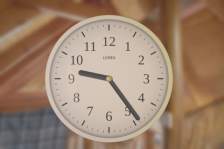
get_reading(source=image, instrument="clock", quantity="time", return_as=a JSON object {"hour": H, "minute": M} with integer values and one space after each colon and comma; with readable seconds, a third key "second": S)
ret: {"hour": 9, "minute": 24}
